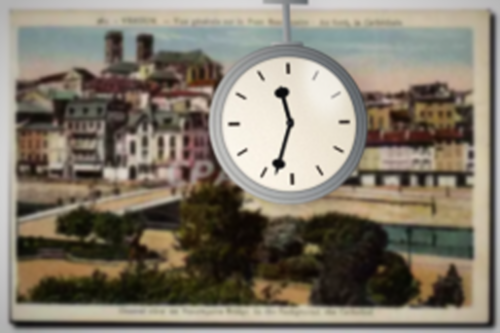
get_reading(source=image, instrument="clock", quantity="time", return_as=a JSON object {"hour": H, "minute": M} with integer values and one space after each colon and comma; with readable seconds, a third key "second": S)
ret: {"hour": 11, "minute": 33}
